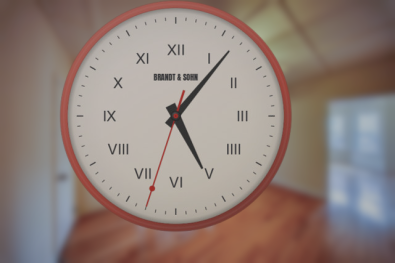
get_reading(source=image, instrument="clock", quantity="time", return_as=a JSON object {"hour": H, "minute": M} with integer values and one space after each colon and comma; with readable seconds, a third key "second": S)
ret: {"hour": 5, "minute": 6, "second": 33}
